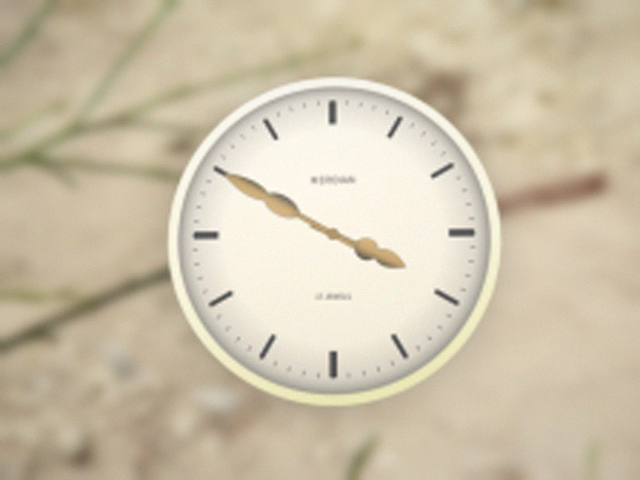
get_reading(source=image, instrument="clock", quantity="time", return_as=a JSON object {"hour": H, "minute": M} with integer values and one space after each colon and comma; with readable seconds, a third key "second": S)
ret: {"hour": 3, "minute": 50}
